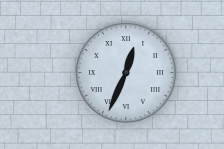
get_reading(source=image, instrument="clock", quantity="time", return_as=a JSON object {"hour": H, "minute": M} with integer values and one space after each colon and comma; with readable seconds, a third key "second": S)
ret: {"hour": 12, "minute": 34}
